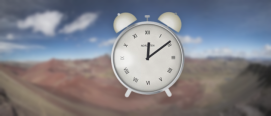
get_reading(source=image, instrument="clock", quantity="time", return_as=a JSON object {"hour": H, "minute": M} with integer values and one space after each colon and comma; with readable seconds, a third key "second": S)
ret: {"hour": 12, "minute": 9}
